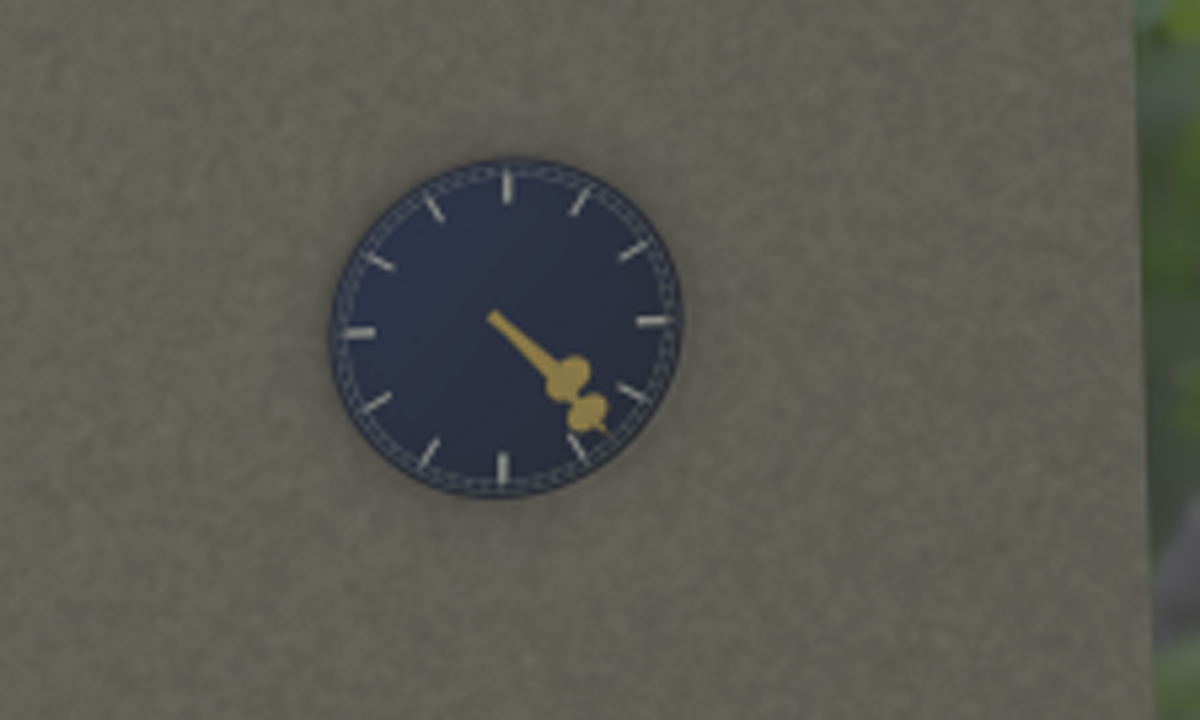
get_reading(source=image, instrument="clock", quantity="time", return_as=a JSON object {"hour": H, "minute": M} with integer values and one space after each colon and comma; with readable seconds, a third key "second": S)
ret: {"hour": 4, "minute": 23}
